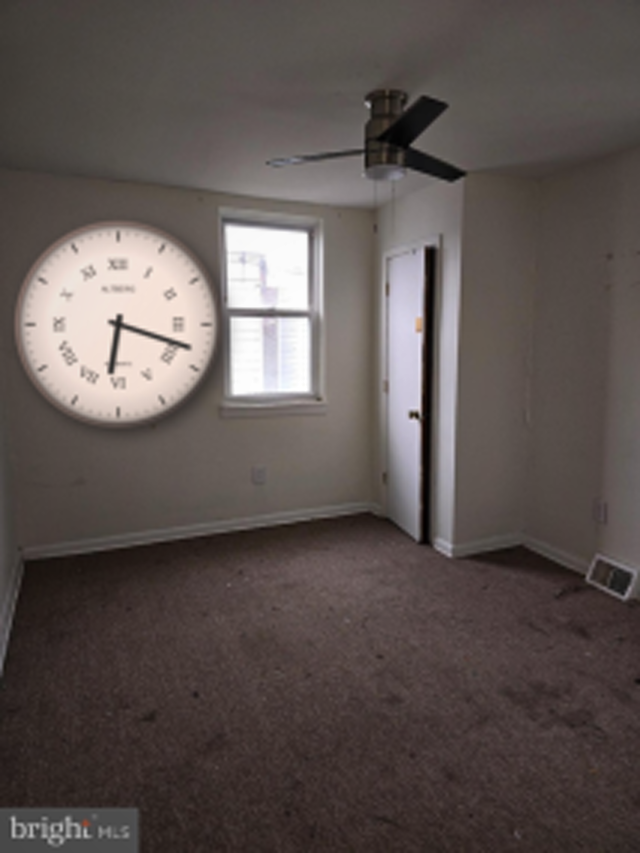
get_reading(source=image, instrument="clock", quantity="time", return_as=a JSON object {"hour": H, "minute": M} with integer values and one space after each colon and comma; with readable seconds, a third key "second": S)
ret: {"hour": 6, "minute": 18}
